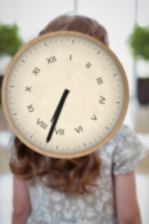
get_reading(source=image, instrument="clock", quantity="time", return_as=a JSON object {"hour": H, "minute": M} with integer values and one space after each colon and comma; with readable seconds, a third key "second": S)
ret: {"hour": 7, "minute": 37}
